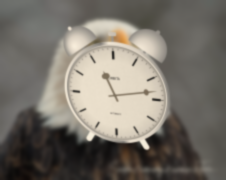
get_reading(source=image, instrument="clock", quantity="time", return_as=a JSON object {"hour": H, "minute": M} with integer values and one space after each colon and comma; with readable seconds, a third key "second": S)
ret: {"hour": 11, "minute": 13}
